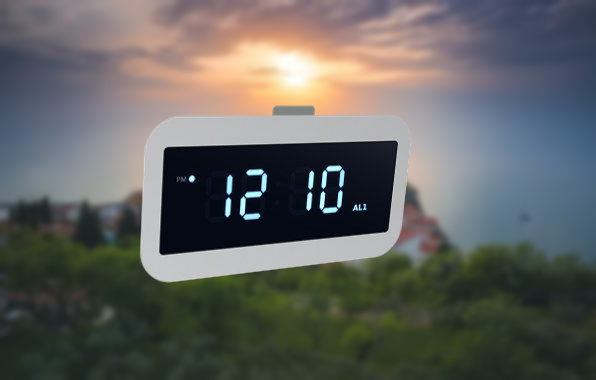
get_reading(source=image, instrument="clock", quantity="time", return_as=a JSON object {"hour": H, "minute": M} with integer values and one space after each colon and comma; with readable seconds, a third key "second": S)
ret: {"hour": 12, "minute": 10}
